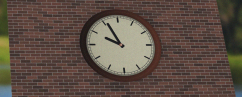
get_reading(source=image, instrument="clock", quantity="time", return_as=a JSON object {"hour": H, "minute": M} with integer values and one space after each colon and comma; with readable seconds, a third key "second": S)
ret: {"hour": 9, "minute": 56}
